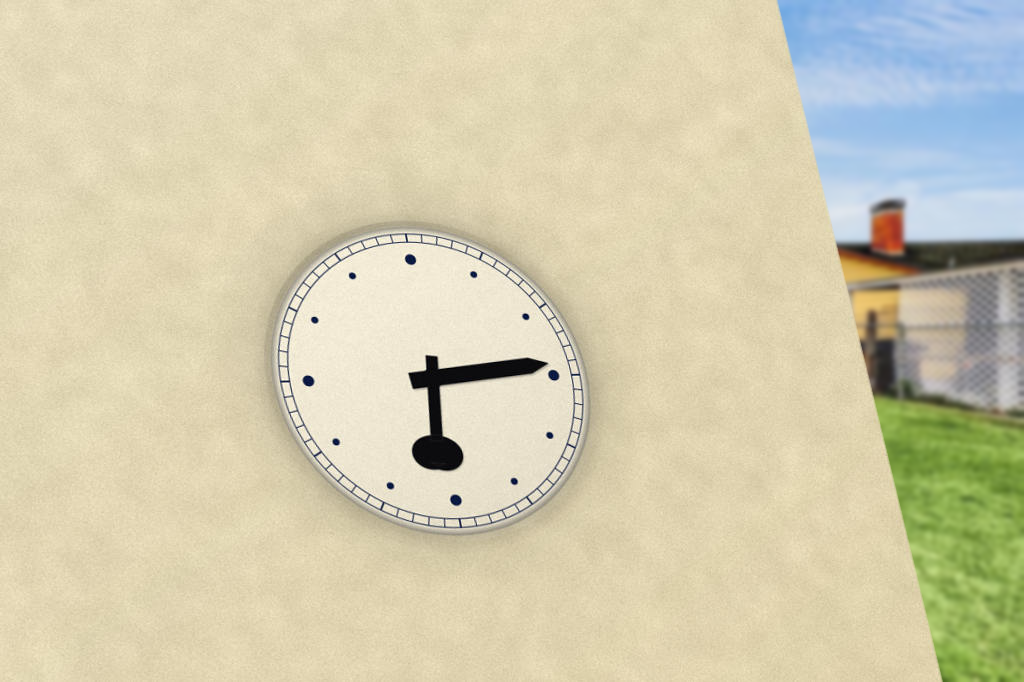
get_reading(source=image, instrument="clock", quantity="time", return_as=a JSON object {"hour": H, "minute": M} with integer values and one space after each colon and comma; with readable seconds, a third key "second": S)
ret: {"hour": 6, "minute": 14}
